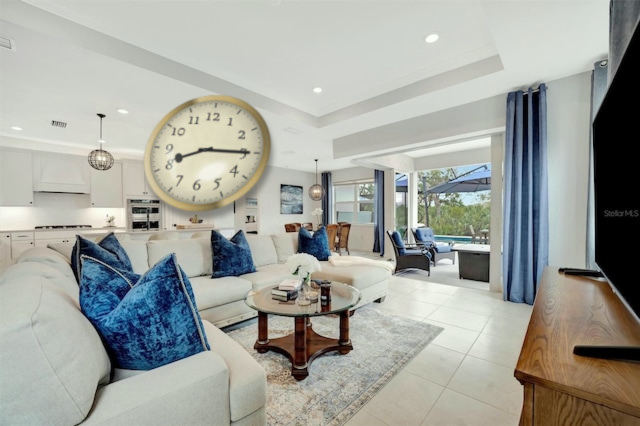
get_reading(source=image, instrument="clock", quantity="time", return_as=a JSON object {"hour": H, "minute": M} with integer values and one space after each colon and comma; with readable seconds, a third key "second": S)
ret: {"hour": 8, "minute": 15}
